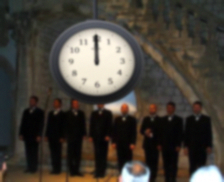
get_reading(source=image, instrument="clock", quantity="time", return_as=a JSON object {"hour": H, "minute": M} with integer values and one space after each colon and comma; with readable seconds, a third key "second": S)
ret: {"hour": 12, "minute": 0}
